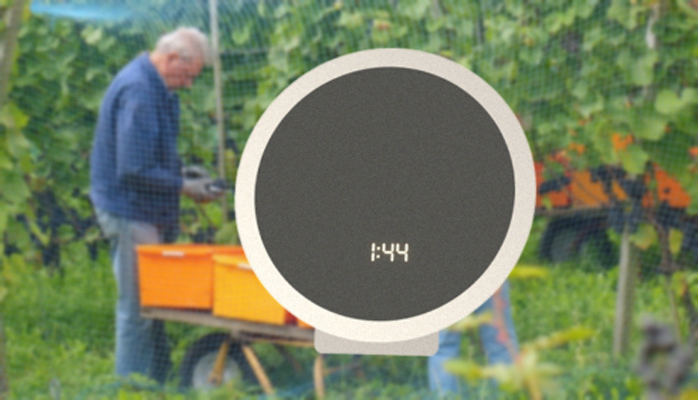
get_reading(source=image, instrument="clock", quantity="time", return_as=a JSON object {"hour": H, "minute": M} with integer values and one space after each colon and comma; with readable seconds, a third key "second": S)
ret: {"hour": 1, "minute": 44}
